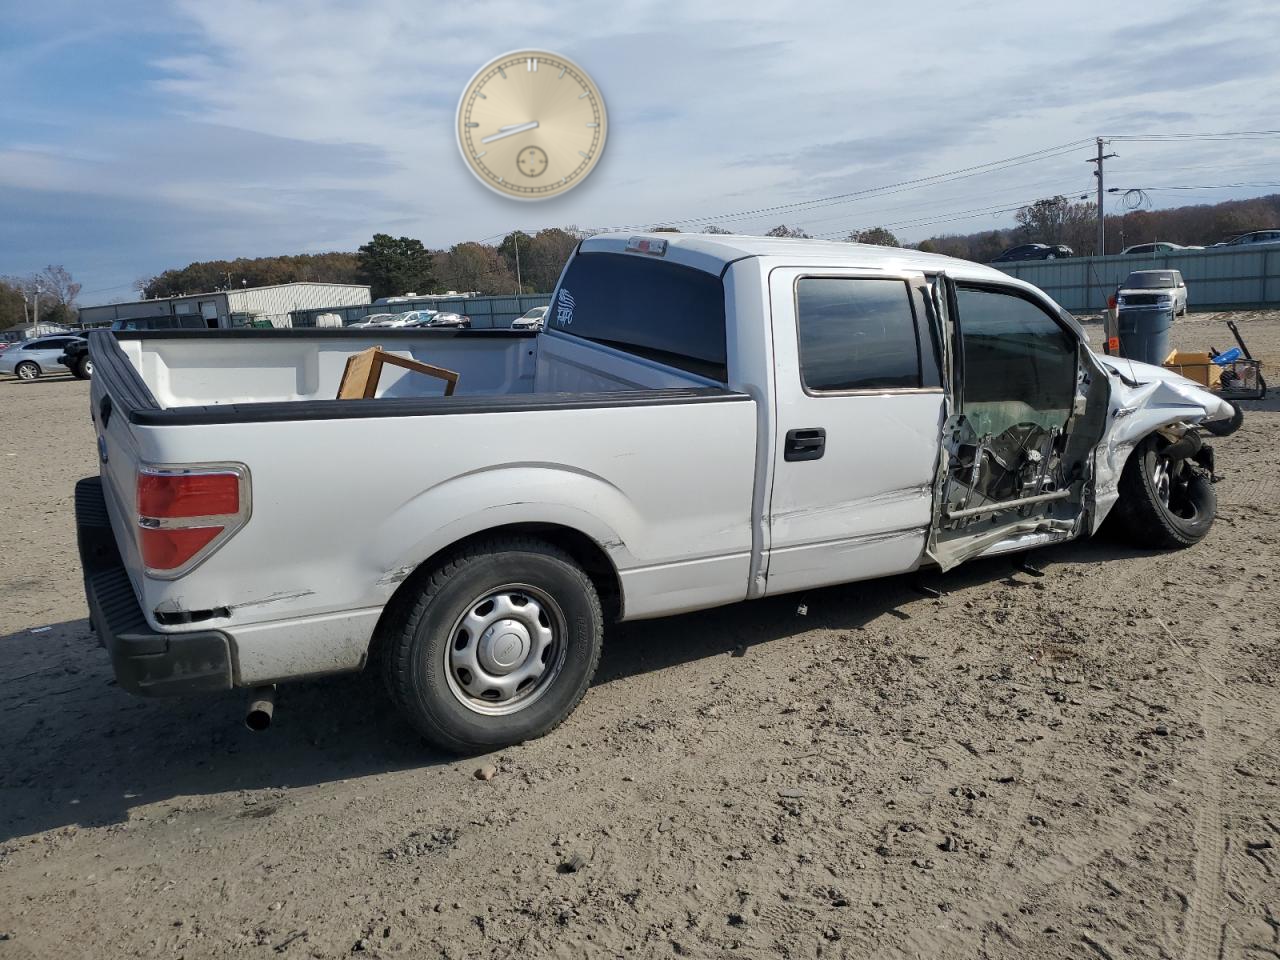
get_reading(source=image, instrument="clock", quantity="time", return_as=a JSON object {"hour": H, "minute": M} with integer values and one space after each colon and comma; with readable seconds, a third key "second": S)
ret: {"hour": 8, "minute": 42}
